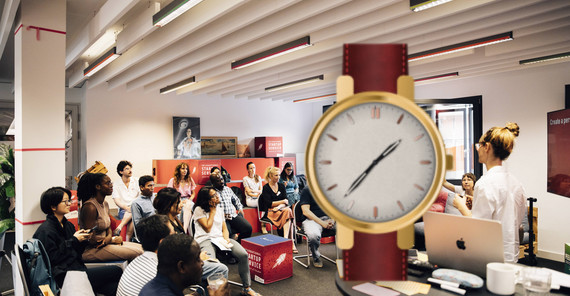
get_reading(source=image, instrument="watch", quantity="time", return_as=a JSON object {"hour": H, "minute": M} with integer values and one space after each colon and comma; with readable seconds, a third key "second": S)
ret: {"hour": 1, "minute": 37}
